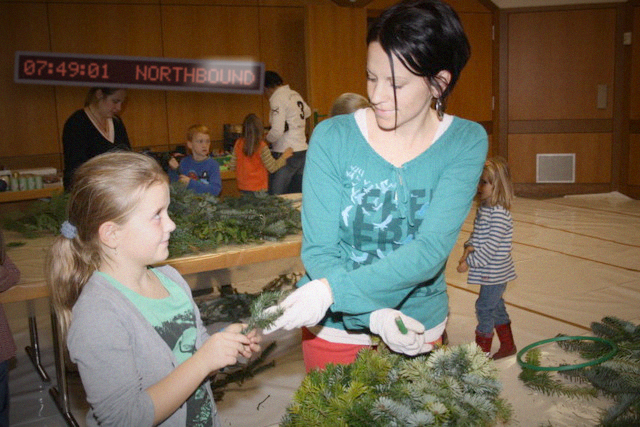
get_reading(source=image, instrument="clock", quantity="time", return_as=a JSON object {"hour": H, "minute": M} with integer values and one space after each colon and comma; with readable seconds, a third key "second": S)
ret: {"hour": 7, "minute": 49, "second": 1}
